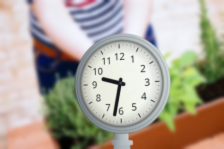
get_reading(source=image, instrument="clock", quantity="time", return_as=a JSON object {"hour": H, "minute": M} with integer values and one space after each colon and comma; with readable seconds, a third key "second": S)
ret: {"hour": 9, "minute": 32}
